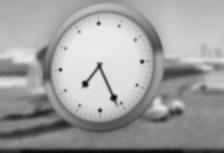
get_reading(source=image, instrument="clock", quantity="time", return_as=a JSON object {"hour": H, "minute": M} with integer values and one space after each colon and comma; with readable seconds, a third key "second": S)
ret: {"hour": 7, "minute": 26}
